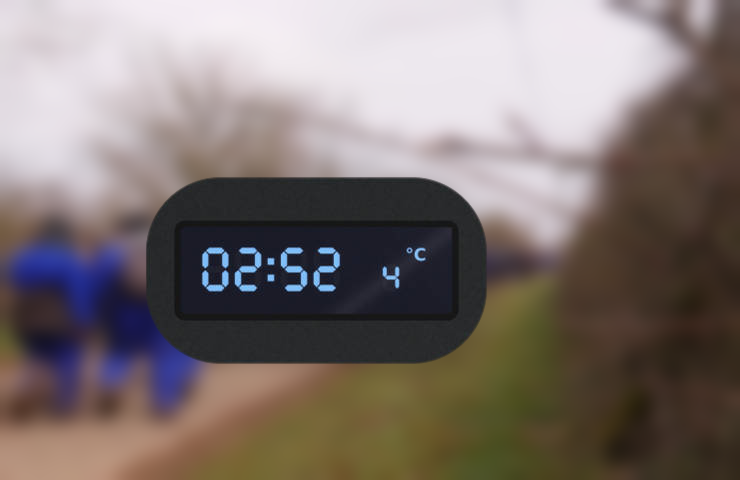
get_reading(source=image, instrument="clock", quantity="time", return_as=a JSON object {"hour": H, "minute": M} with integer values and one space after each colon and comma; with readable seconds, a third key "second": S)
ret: {"hour": 2, "minute": 52}
